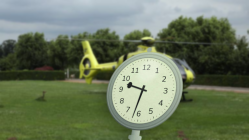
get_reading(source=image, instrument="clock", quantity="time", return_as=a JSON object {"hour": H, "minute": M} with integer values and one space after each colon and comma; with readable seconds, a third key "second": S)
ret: {"hour": 9, "minute": 32}
